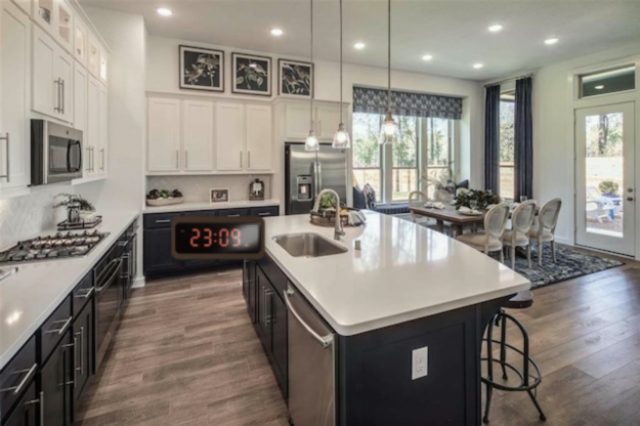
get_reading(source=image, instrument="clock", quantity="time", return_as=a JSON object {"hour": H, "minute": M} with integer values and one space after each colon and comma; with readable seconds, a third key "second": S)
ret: {"hour": 23, "minute": 9}
